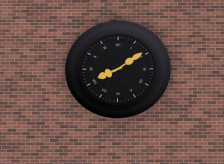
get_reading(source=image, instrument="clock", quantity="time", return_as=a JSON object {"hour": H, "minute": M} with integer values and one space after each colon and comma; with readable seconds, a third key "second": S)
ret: {"hour": 8, "minute": 9}
